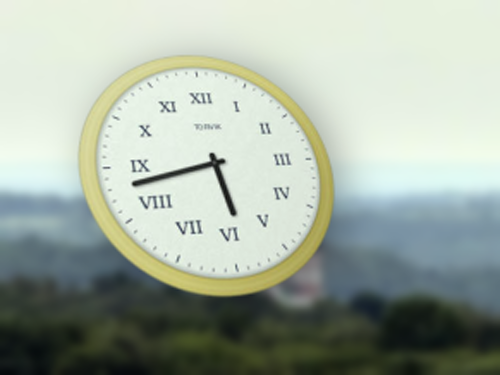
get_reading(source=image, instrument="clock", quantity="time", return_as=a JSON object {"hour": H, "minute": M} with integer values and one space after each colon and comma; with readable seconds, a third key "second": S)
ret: {"hour": 5, "minute": 43}
